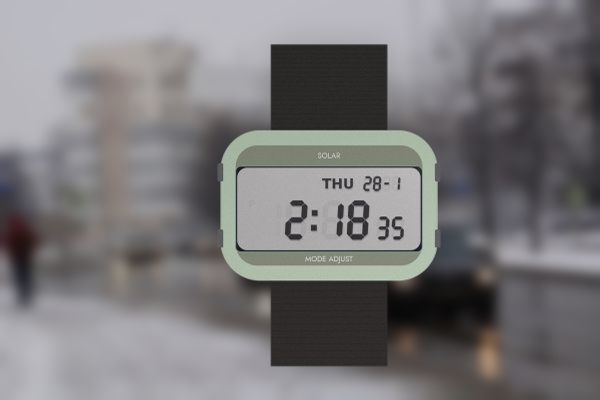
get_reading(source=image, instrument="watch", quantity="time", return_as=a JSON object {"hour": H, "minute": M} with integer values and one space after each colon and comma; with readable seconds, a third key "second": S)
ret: {"hour": 2, "minute": 18, "second": 35}
